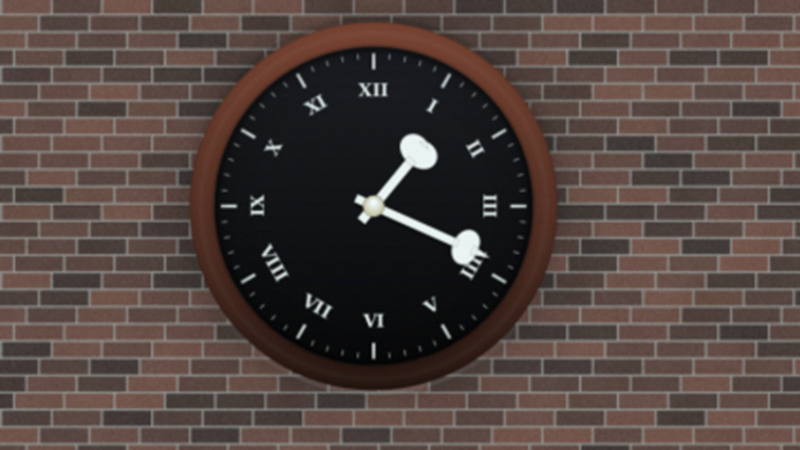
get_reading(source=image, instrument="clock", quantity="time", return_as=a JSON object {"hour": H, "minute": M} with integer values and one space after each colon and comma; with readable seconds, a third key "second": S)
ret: {"hour": 1, "minute": 19}
